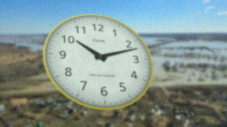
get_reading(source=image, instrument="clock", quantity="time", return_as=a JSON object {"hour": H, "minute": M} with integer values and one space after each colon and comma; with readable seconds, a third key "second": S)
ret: {"hour": 10, "minute": 12}
